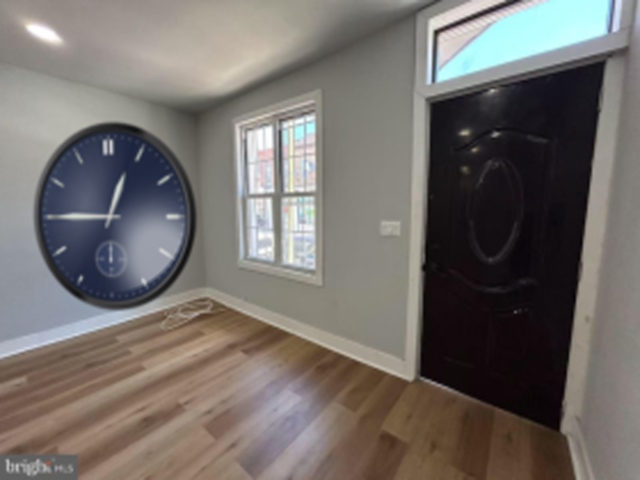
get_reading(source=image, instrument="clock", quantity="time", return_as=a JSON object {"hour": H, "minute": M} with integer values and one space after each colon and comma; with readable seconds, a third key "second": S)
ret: {"hour": 12, "minute": 45}
